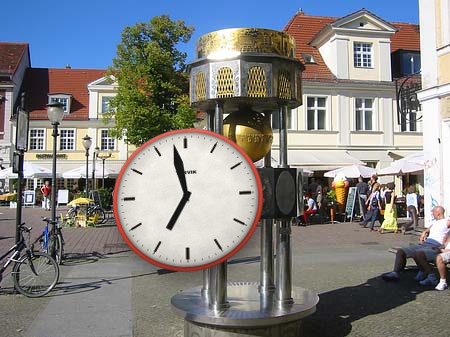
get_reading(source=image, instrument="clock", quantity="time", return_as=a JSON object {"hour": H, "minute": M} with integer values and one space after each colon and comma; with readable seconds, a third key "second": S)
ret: {"hour": 6, "minute": 58}
